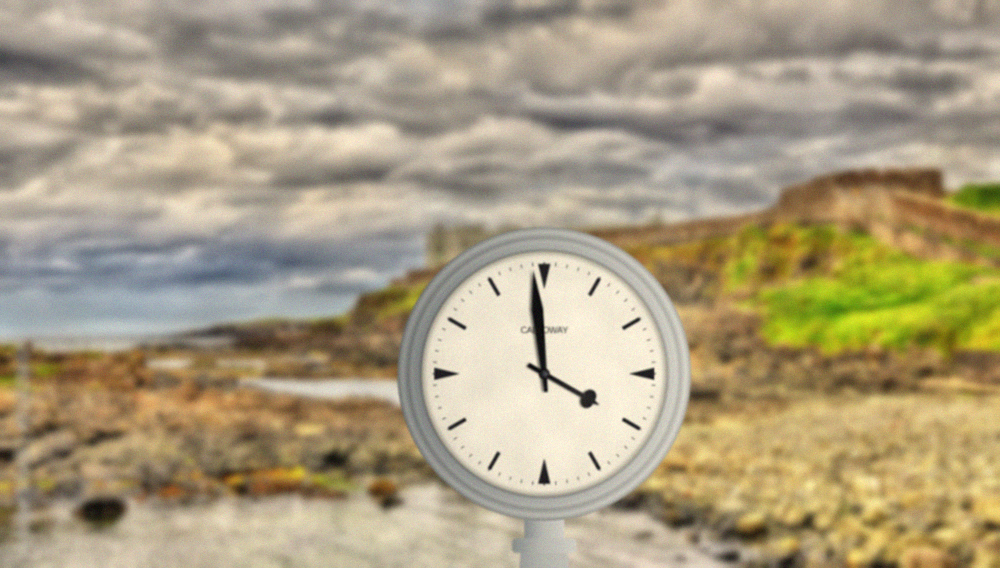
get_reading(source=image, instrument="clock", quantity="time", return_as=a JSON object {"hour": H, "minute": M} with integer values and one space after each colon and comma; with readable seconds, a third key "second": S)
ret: {"hour": 3, "minute": 59}
